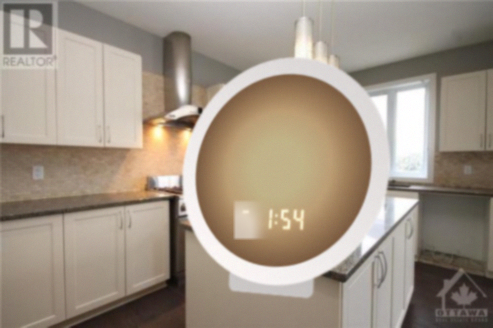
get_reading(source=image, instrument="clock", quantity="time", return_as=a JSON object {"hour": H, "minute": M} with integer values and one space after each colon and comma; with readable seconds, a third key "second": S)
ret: {"hour": 1, "minute": 54}
